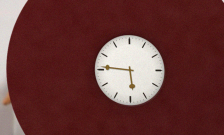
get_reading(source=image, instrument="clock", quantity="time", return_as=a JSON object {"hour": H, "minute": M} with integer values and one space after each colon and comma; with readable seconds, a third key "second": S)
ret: {"hour": 5, "minute": 46}
